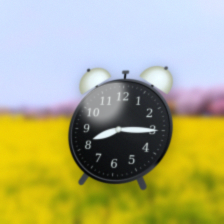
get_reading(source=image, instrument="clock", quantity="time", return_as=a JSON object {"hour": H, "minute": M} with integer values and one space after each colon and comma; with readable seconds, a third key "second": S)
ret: {"hour": 8, "minute": 15}
